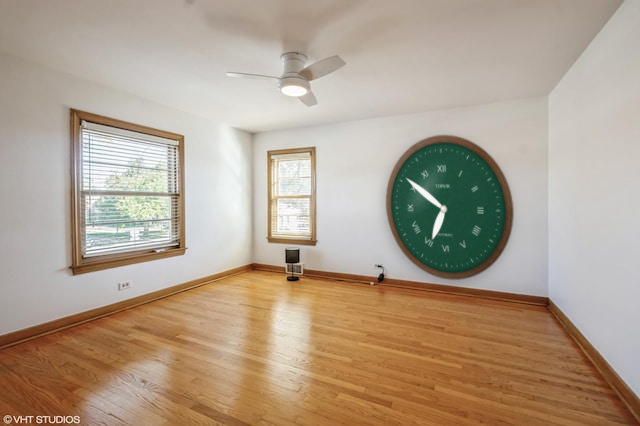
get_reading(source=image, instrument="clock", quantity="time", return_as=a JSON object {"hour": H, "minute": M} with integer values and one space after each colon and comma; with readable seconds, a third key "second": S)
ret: {"hour": 6, "minute": 51}
